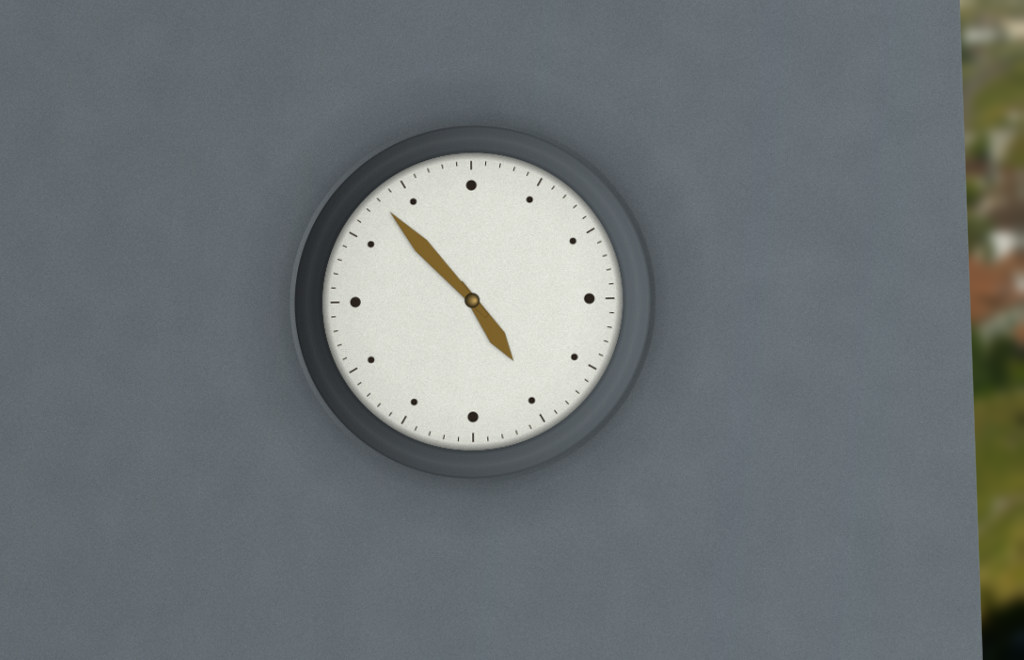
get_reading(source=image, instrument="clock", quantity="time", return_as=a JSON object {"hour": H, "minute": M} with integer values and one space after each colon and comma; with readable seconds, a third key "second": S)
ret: {"hour": 4, "minute": 53}
